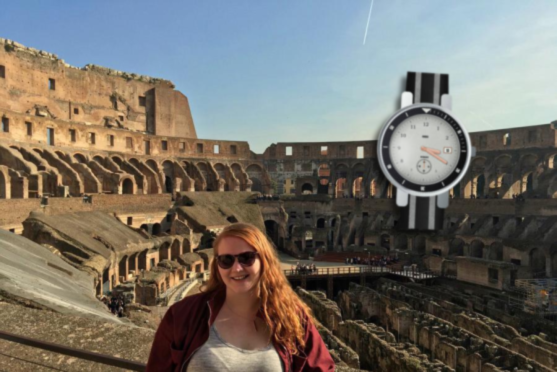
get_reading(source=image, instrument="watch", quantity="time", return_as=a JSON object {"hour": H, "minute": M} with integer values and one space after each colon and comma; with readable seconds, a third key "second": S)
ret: {"hour": 3, "minute": 20}
